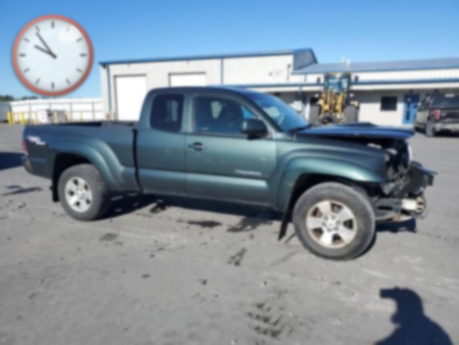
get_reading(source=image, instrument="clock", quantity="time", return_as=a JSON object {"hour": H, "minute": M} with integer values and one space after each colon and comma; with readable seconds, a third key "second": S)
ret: {"hour": 9, "minute": 54}
